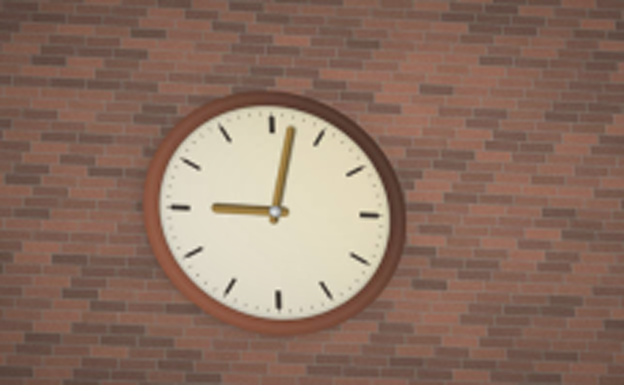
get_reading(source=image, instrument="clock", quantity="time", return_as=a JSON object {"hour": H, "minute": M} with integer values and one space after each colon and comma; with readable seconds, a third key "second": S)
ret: {"hour": 9, "minute": 2}
